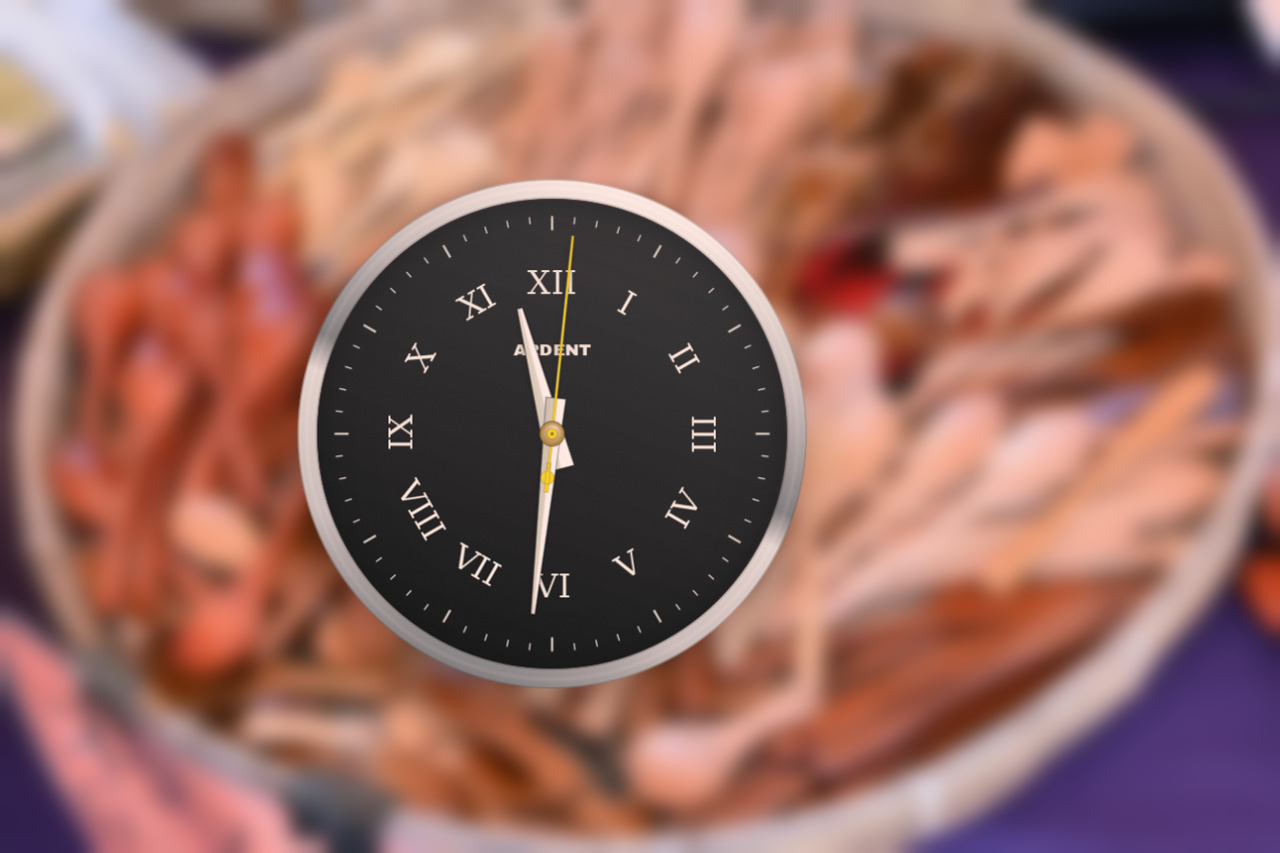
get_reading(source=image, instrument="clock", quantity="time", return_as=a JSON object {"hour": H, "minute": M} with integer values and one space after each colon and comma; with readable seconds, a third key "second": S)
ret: {"hour": 11, "minute": 31, "second": 1}
